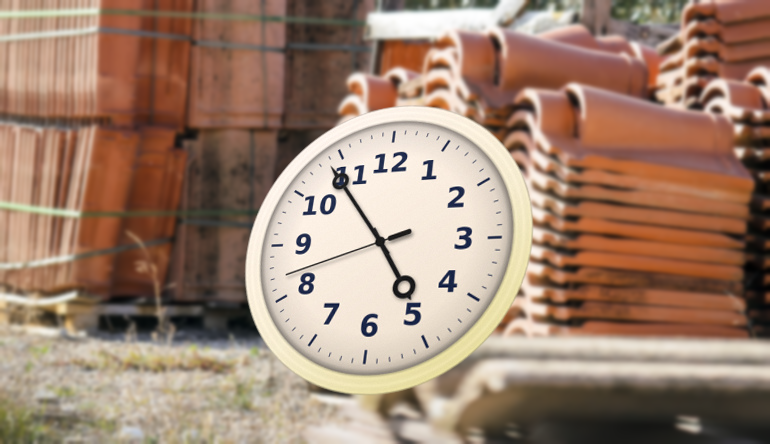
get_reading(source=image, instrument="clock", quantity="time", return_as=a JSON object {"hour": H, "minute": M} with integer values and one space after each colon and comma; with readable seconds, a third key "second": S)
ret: {"hour": 4, "minute": 53, "second": 42}
